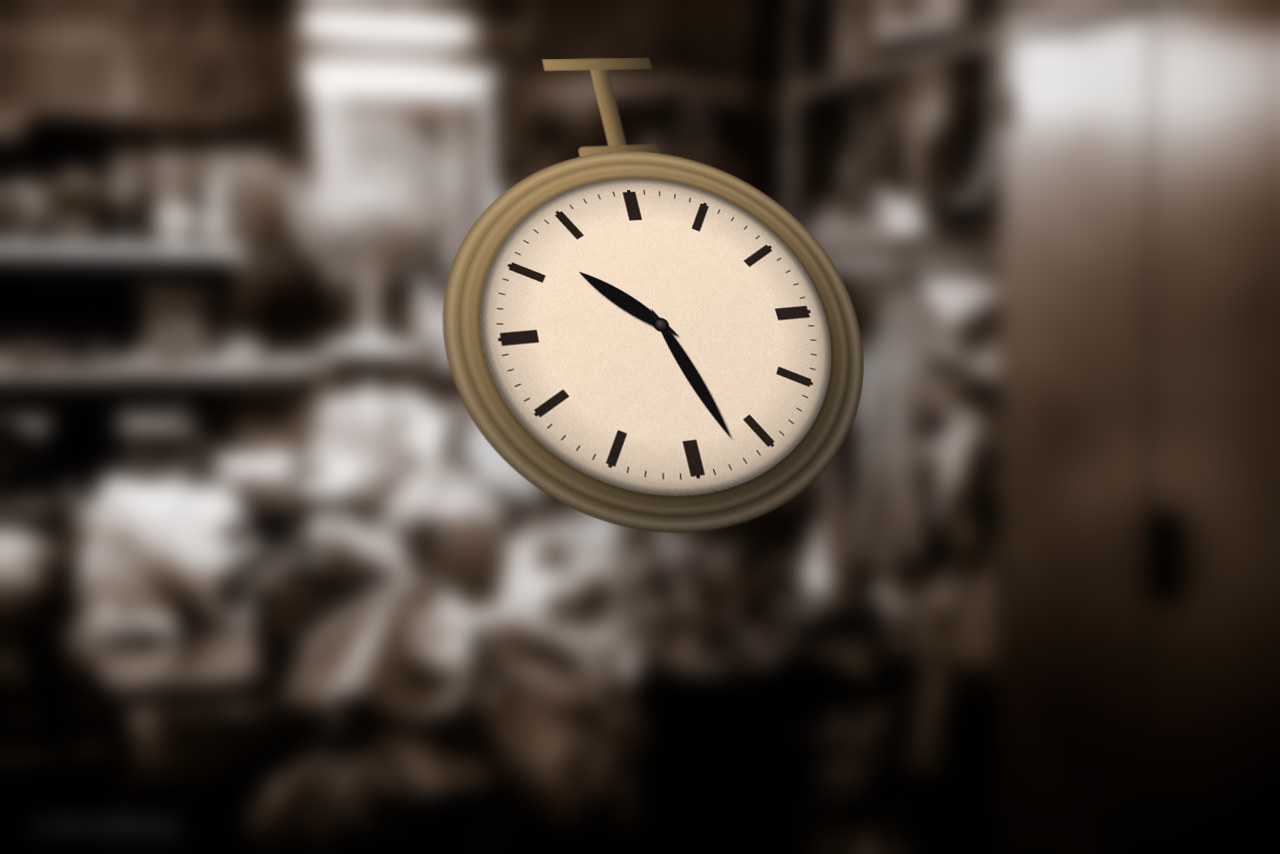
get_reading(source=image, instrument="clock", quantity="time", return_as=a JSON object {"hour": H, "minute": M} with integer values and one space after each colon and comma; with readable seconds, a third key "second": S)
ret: {"hour": 10, "minute": 27}
